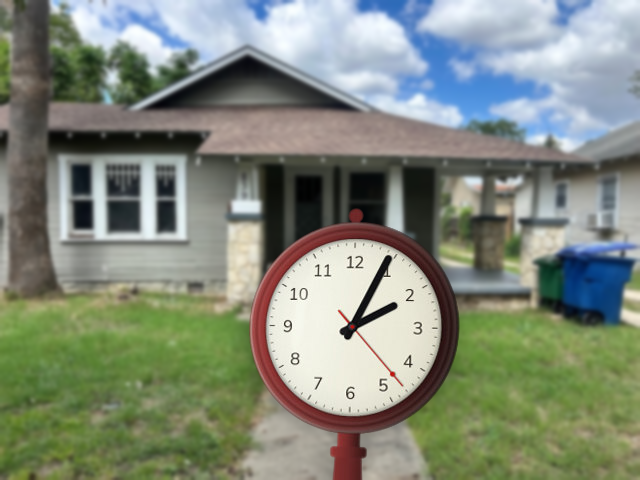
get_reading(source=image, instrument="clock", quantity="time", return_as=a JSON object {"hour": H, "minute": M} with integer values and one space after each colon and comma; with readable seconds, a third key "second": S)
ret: {"hour": 2, "minute": 4, "second": 23}
